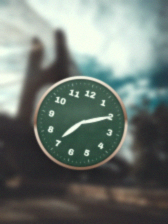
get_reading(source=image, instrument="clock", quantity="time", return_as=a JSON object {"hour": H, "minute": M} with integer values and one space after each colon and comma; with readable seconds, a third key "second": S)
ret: {"hour": 7, "minute": 10}
